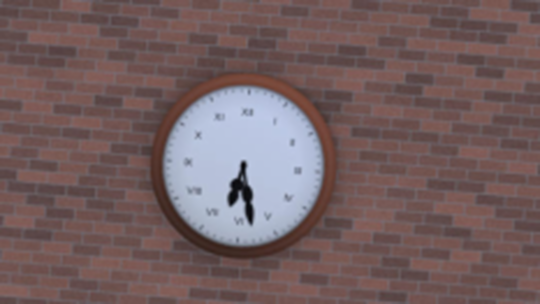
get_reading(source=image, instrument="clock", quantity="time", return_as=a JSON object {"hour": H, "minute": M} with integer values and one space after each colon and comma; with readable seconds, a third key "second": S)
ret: {"hour": 6, "minute": 28}
